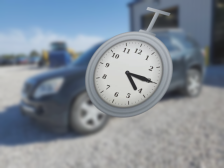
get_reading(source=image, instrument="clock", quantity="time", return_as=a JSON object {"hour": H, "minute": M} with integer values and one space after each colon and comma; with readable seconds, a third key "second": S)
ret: {"hour": 4, "minute": 15}
